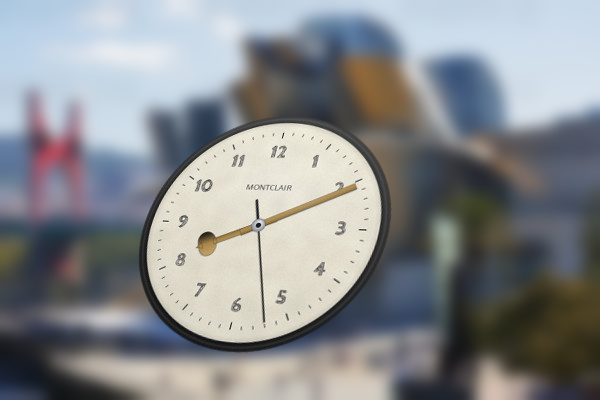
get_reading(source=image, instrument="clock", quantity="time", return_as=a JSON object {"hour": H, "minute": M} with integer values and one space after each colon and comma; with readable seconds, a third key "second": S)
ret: {"hour": 8, "minute": 10, "second": 27}
